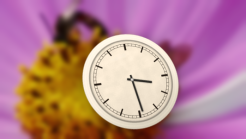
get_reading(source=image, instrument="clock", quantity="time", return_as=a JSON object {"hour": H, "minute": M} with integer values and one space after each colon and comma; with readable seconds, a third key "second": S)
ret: {"hour": 3, "minute": 29}
